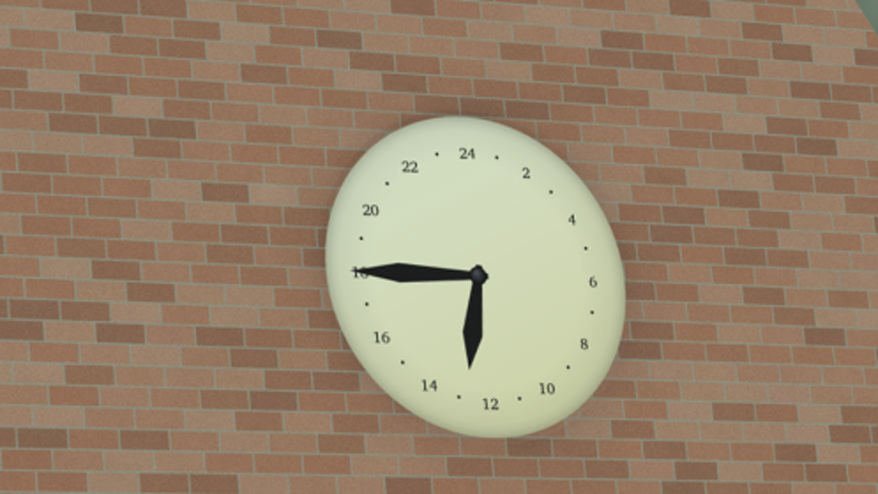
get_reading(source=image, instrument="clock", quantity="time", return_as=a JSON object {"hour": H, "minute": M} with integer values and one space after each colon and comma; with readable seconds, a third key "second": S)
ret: {"hour": 12, "minute": 45}
